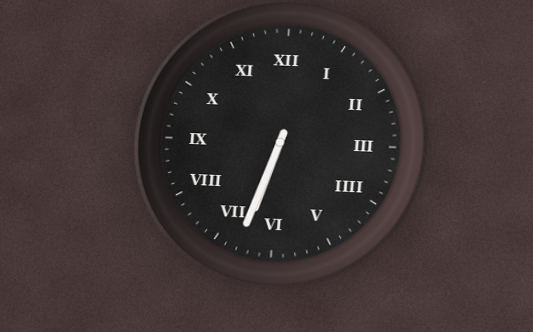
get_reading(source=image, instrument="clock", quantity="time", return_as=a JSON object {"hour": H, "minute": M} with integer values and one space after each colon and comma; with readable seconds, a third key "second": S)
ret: {"hour": 6, "minute": 33}
